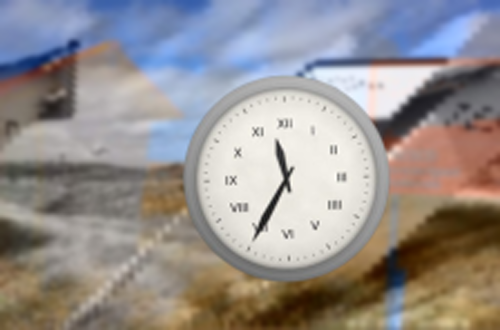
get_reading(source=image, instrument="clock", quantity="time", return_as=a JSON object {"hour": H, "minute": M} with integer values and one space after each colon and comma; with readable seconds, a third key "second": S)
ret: {"hour": 11, "minute": 35}
